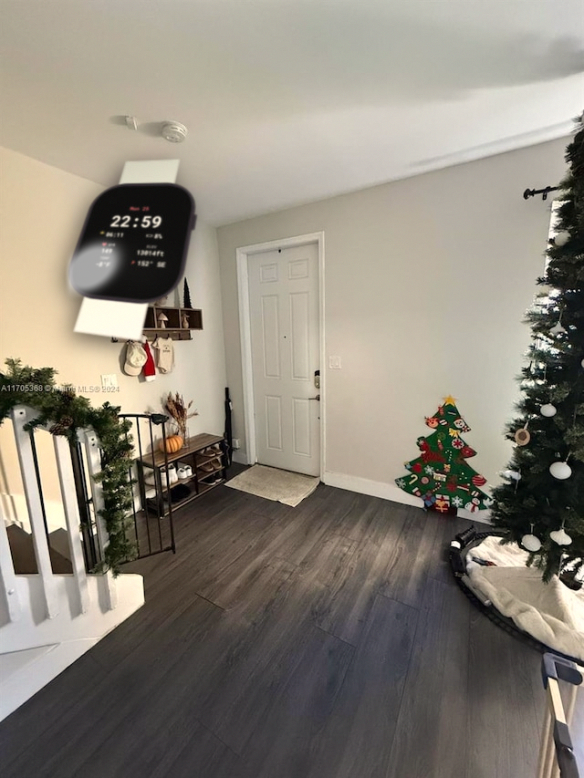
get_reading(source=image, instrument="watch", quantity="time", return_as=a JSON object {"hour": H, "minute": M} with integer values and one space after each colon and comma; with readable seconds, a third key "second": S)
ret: {"hour": 22, "minute": 59}
